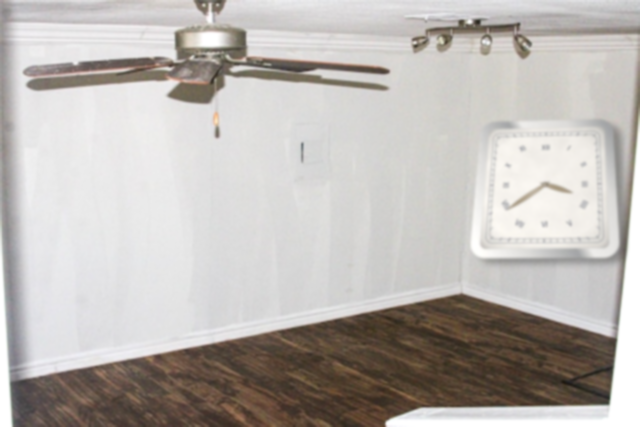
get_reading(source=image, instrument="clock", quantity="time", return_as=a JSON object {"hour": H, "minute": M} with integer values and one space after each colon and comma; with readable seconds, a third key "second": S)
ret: {"hour": 3, "minute": 39}
